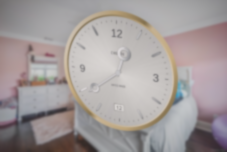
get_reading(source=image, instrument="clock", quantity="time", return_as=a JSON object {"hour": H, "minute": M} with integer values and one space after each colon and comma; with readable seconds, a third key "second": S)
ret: {"hour": 12, "minute": 39}
